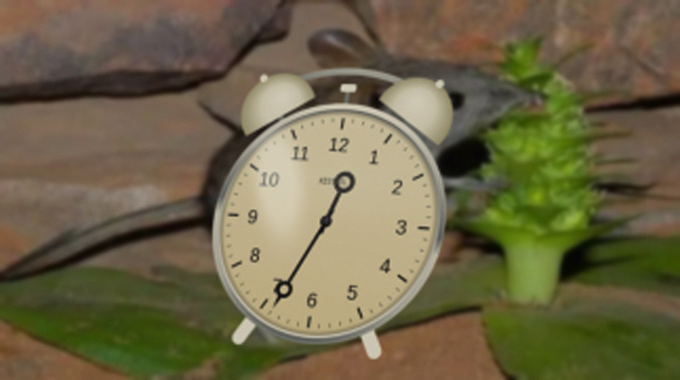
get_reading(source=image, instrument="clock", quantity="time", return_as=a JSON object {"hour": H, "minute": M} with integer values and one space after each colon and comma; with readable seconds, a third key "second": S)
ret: {"hour": 12, "minute": 34}
